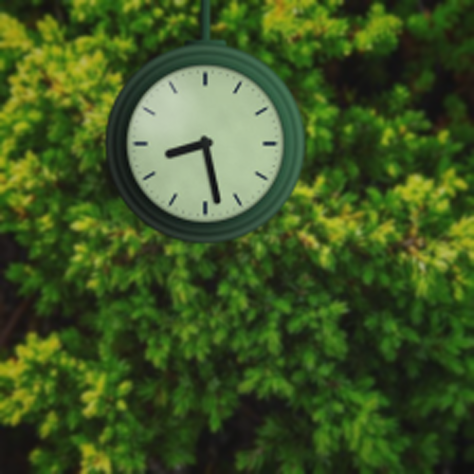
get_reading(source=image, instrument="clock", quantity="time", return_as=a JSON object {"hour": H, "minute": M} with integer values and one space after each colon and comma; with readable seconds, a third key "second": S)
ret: {"hour": 8, "minute": 28}
